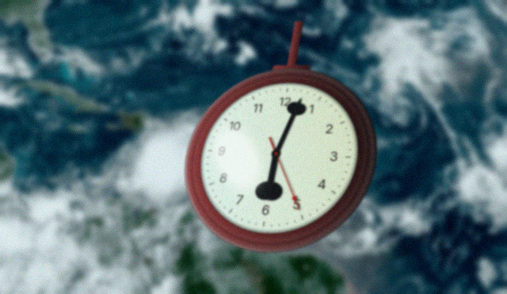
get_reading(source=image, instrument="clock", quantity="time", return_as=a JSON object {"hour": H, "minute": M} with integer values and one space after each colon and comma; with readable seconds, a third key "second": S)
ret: {"hour": 6, "minute": 2, "second": 25}
